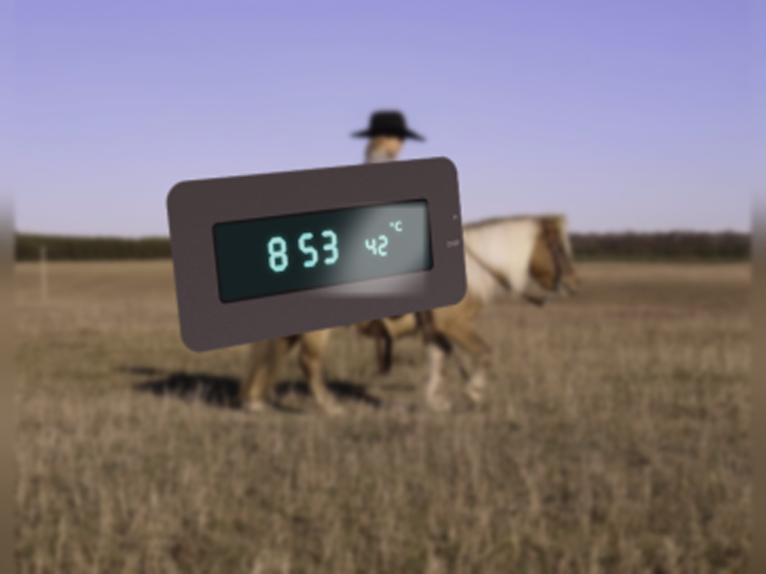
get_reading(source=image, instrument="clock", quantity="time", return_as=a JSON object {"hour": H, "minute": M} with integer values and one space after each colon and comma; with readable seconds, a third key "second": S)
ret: {"hour": 8, "minute": 53}
